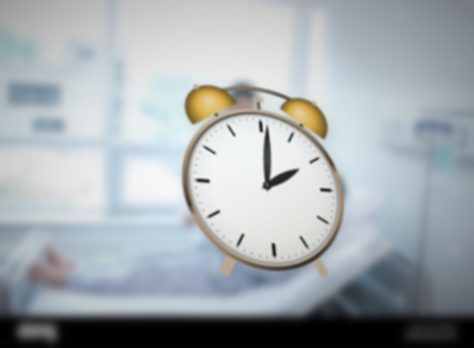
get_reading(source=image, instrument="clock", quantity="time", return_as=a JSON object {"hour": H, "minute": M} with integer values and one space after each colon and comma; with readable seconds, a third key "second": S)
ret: {"hour": 2, "minute": 1}
